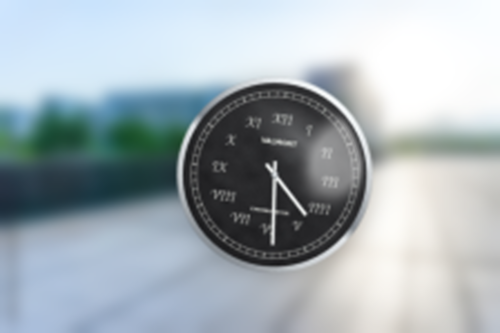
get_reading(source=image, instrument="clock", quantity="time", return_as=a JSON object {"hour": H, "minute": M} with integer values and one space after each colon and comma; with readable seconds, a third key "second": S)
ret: {"hour": 4, "minute": 29}
